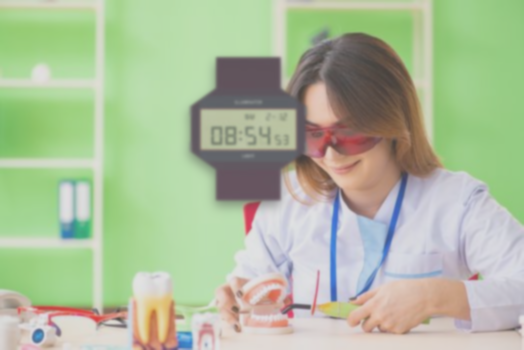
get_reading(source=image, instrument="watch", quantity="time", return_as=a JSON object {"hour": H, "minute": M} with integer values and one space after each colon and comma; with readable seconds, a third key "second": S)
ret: {"hour": 8, "minute": 54}
